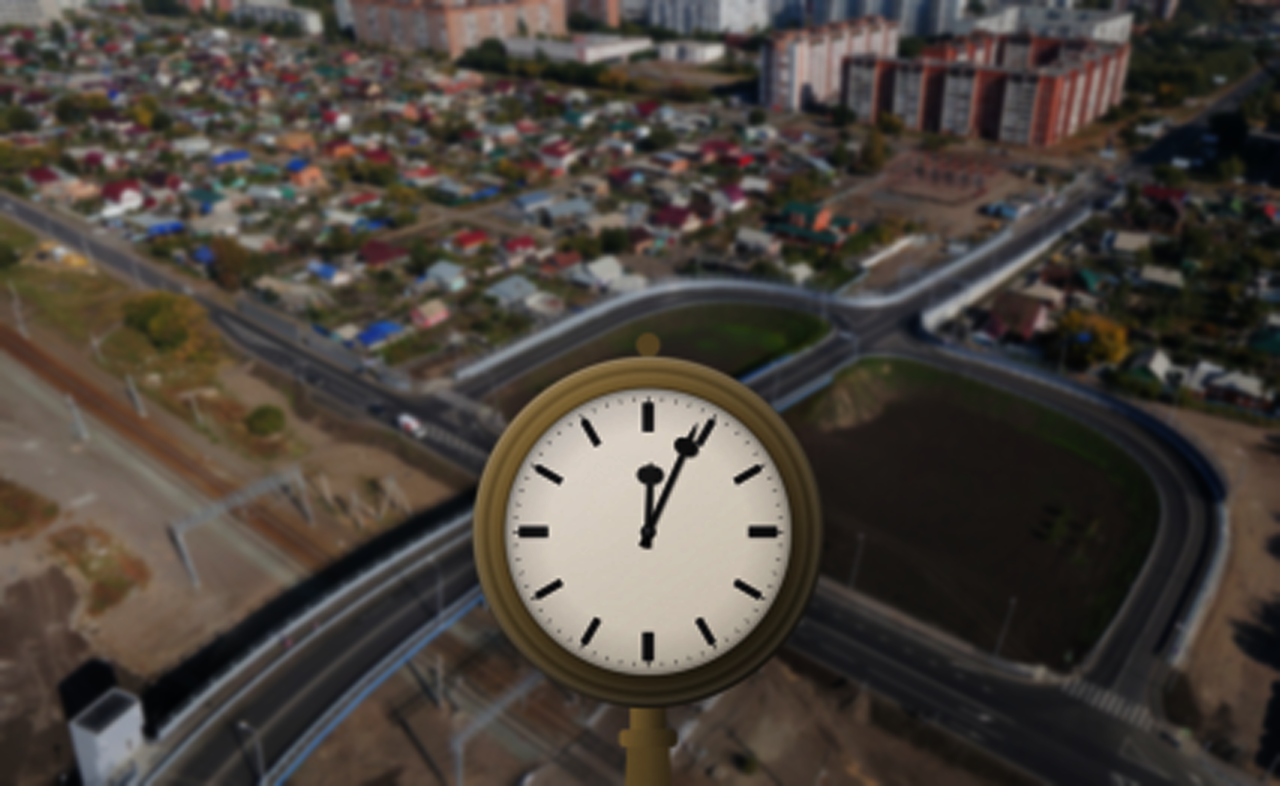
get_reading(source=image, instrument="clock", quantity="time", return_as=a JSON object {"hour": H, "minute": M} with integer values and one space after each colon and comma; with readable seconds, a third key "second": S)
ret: {"hour": 12, "minute": 4}
